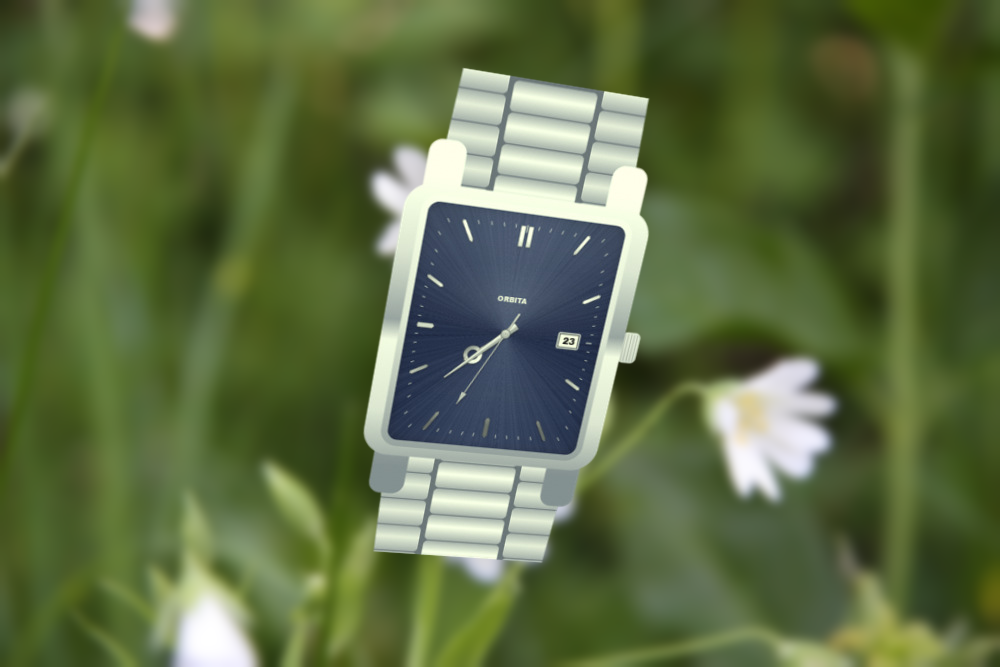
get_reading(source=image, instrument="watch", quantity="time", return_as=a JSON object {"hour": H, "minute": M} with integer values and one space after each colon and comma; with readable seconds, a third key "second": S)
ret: {"hour": 7, "minute": 37, "second": 34}
